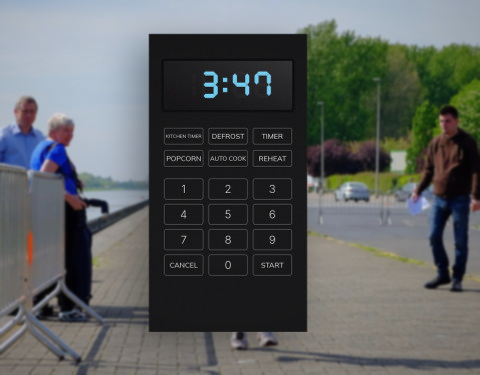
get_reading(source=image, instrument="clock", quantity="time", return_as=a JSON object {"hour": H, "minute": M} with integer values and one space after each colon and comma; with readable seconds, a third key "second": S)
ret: {"hour": 3, "minute": 47}
